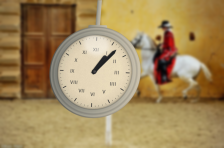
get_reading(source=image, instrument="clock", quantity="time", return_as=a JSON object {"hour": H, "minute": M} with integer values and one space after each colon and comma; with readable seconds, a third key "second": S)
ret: {"hour": 1, "minute": 7}
